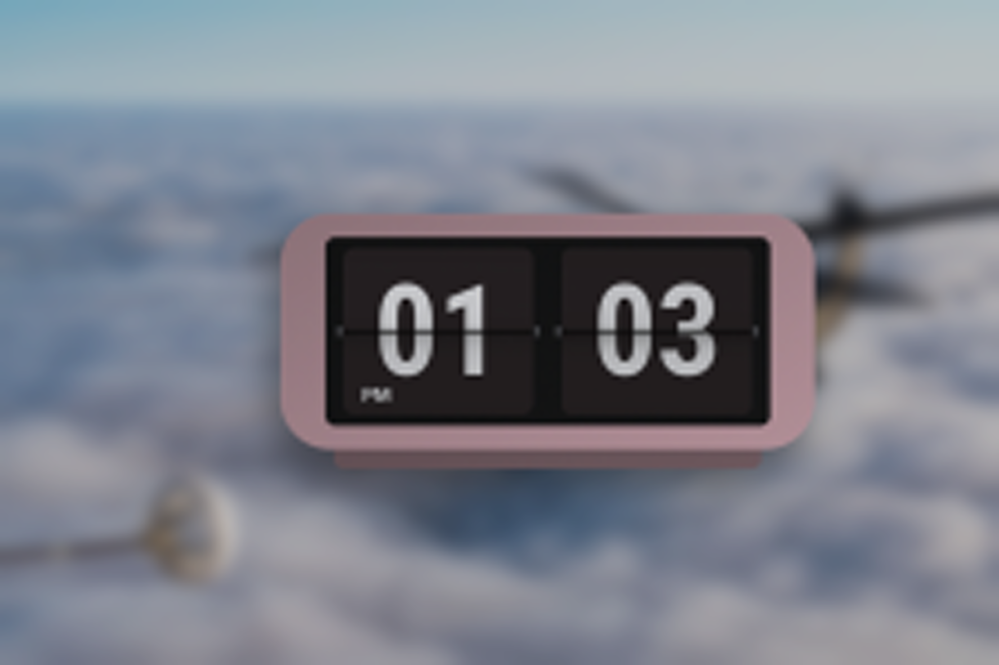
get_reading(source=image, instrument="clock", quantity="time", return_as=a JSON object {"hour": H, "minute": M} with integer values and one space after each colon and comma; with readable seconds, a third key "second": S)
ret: {"hour": 1, "minute": 3}
